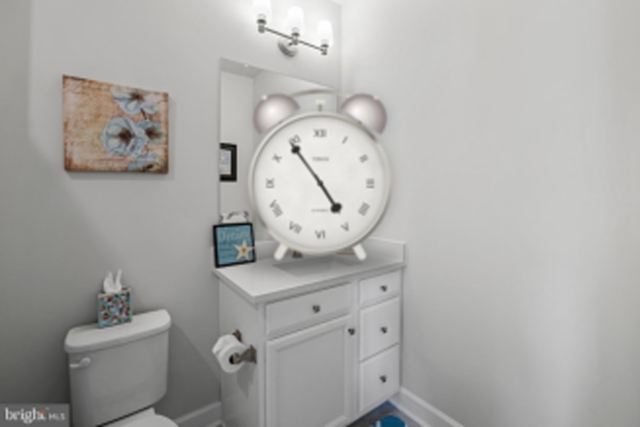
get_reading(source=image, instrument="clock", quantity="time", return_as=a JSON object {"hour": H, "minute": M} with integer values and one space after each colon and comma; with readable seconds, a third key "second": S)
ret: {"hour": 4, "minute": 54}
